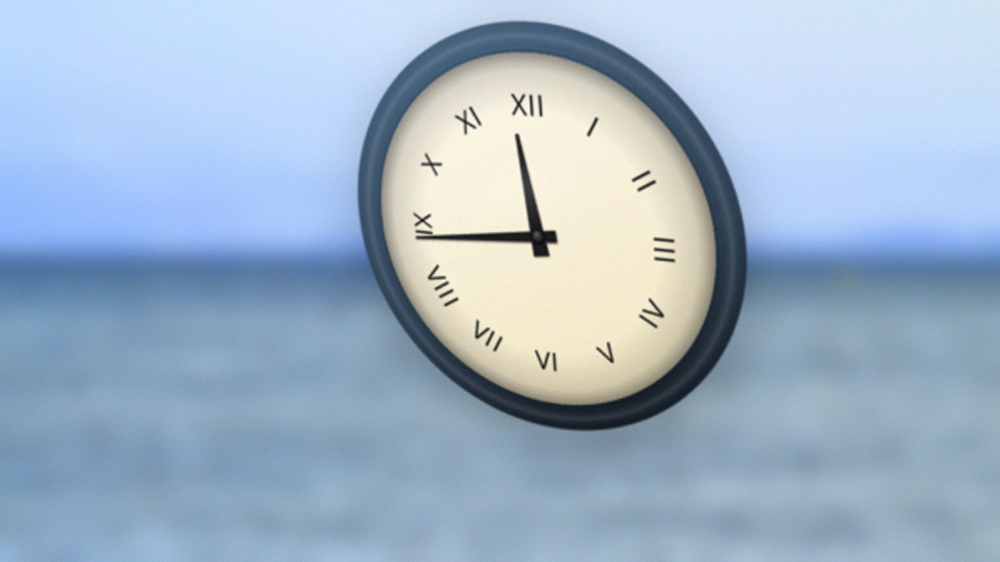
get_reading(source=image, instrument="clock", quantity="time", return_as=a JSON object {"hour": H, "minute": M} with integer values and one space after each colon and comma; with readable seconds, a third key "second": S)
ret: {"hour": 11, "minute": 44}
